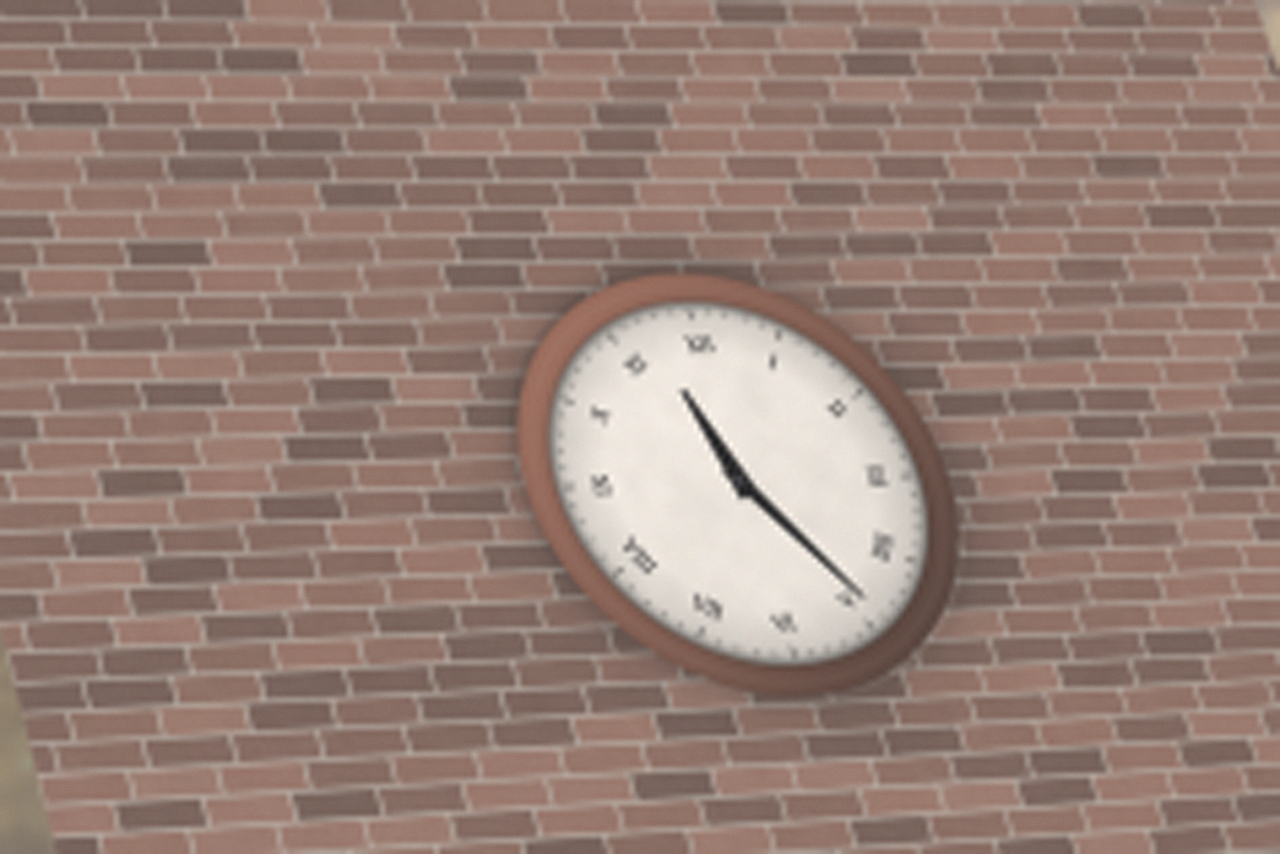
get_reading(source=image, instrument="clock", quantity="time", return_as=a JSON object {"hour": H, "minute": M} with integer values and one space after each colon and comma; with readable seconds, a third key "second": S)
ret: {"hour": 11, "minute": 24}
